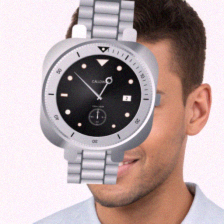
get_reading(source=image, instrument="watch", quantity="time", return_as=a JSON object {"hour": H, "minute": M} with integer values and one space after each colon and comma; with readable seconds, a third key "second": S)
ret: {"hour": 12, "minute": 52}
